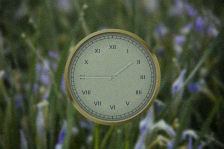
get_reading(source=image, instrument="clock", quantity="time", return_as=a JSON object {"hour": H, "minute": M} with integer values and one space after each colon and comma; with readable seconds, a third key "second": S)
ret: {"hour": 1, "minute": 45}
